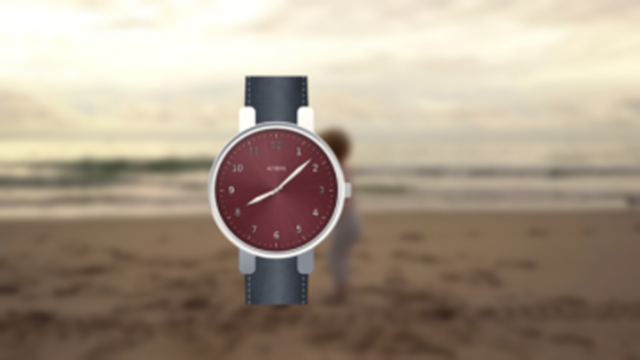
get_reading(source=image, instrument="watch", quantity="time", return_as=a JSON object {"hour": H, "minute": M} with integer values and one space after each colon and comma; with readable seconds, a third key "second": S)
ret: {"hour": 8, "minute": 8}
